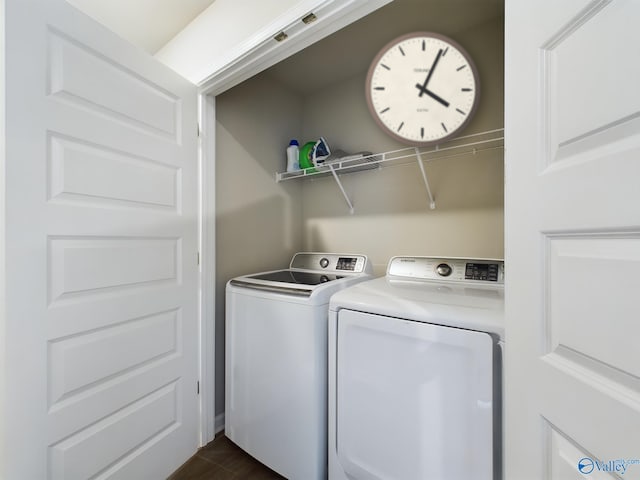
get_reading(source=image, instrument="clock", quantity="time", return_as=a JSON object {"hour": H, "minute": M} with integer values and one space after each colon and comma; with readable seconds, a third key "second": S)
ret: {"hour": 4, "minute": 4}
